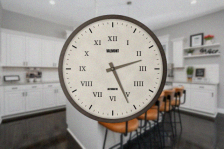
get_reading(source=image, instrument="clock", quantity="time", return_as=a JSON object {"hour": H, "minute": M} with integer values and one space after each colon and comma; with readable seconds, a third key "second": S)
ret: {"hour": 2, "minute": 26}
